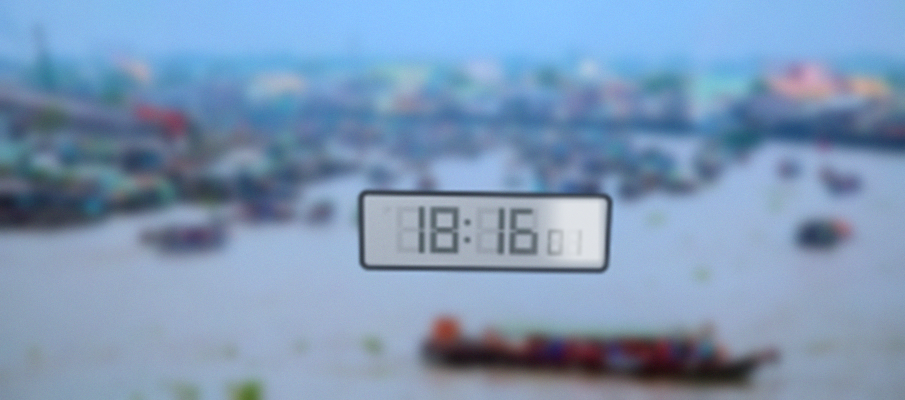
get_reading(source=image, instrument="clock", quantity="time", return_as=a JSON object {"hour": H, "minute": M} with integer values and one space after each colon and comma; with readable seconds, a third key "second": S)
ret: {"hour": 18, "minute": 16, "second": 1}
